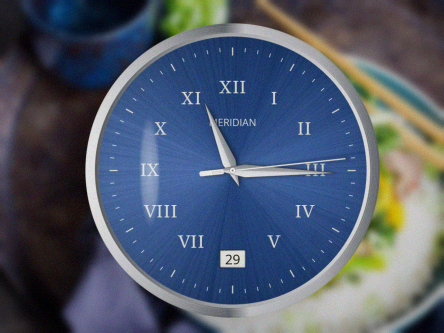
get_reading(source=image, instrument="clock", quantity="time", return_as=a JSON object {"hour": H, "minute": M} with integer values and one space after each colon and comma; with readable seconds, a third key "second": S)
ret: {"hour": 11, "minute": 15, "second": 14}
